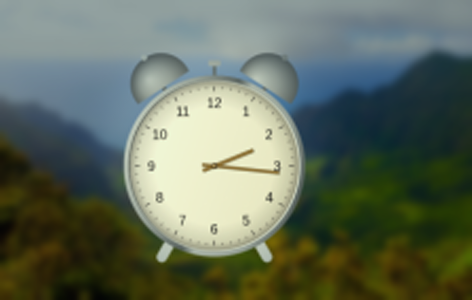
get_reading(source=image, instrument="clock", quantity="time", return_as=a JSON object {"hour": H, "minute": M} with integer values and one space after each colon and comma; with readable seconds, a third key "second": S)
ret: {"hour": 2, "minute": 16}
